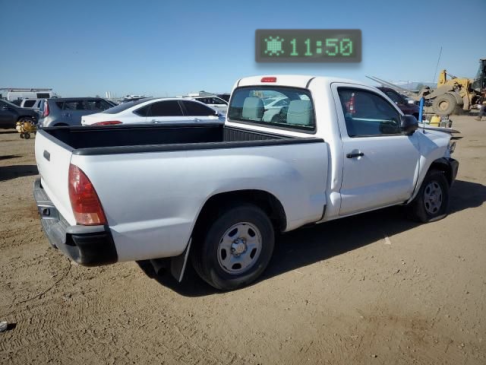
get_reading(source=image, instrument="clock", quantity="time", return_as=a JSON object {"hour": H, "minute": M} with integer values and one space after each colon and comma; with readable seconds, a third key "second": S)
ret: {"hour": 11, "minute": 50}
